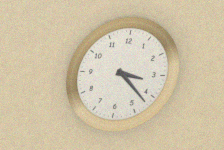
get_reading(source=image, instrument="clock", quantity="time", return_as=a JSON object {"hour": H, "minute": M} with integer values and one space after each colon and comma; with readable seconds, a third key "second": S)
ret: {"hour": 3, "minute": 22}
